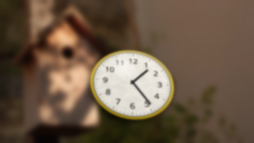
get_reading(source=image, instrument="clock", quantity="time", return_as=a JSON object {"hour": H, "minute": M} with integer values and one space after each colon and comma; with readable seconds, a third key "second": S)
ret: {"hour": 1, "minute": 24}
